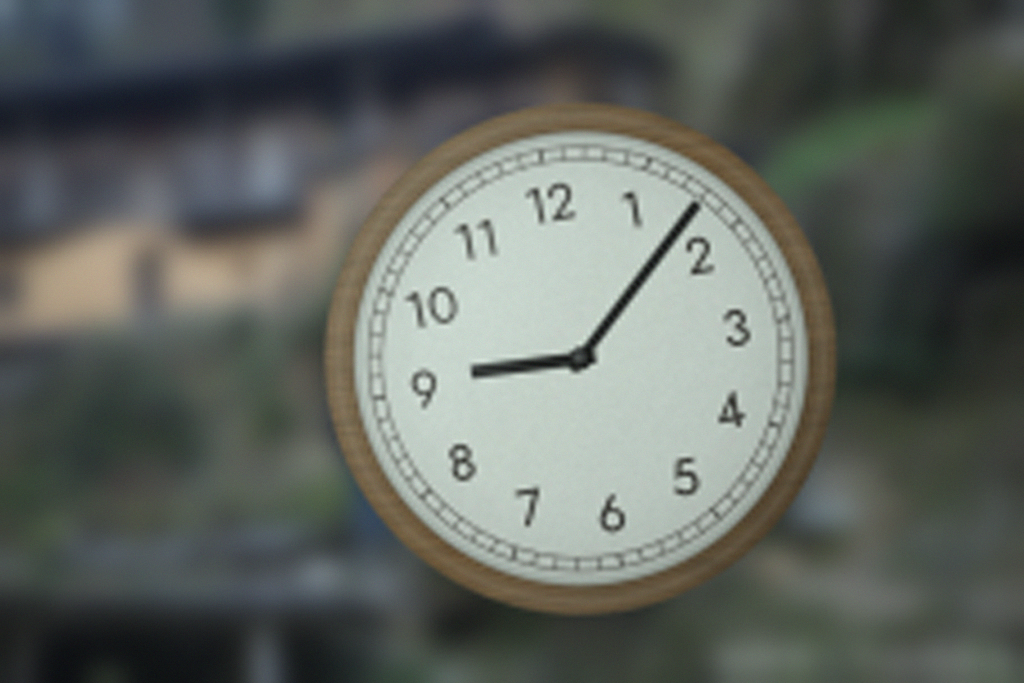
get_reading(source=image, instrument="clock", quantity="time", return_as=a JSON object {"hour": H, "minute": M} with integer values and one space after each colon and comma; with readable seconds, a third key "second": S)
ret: {"hour": 9, "minute": 8}
